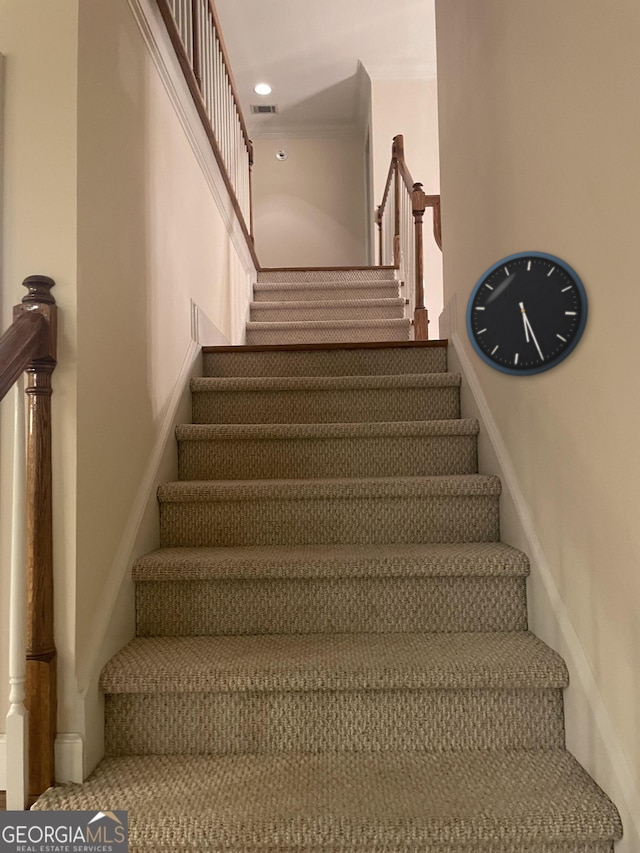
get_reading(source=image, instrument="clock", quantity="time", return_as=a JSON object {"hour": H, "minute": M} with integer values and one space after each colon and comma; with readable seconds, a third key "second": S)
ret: {"hour": 5, "minute": 25}
